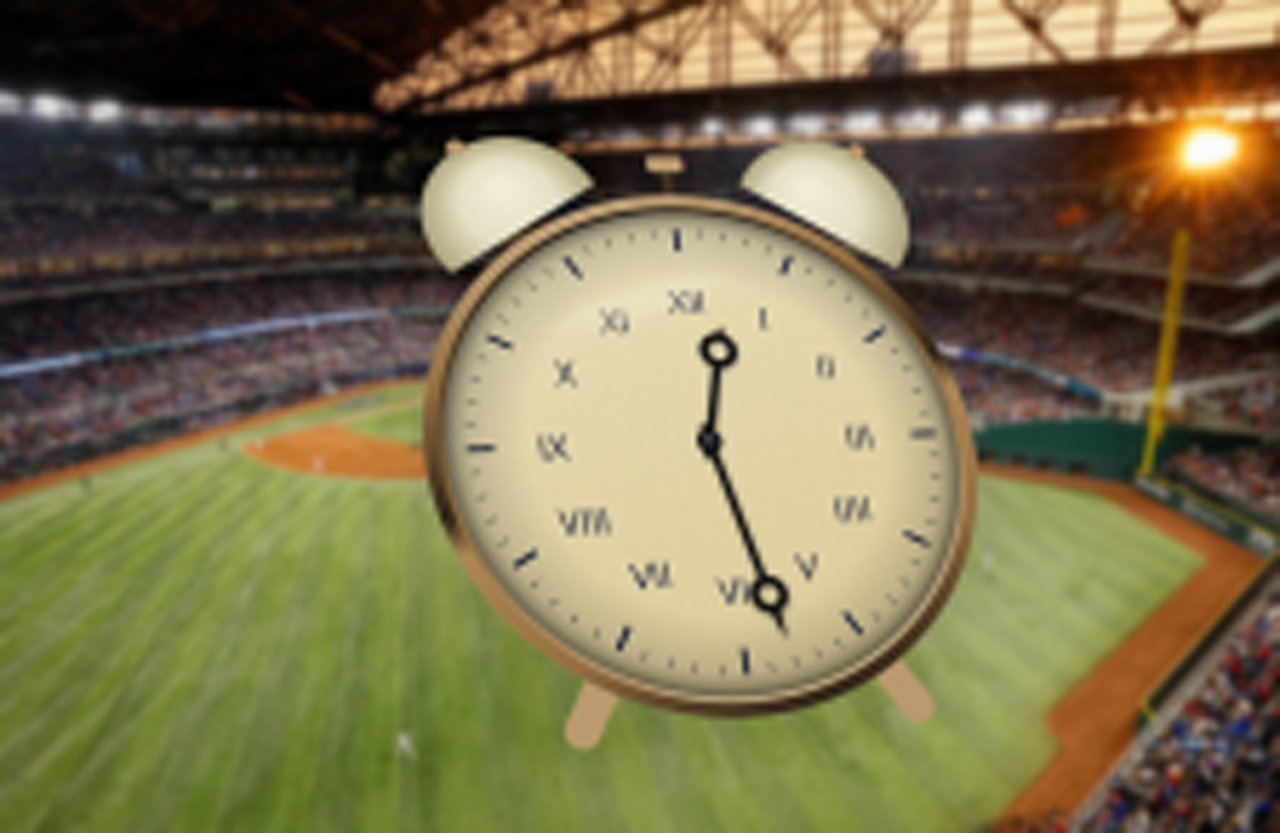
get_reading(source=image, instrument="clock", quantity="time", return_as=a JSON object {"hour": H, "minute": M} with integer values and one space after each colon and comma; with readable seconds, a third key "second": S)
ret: {"hour": 12, "minute": 28}
